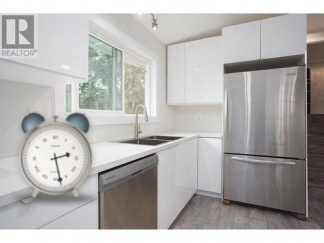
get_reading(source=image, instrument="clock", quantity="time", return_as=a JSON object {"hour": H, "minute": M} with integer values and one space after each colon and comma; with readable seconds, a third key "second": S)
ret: {"hour": 2, "minute": 28}
